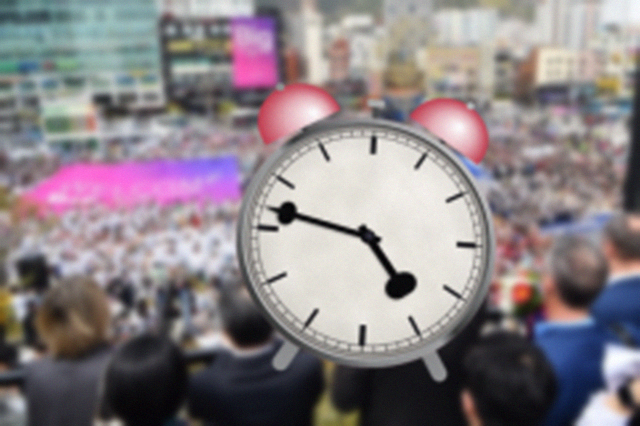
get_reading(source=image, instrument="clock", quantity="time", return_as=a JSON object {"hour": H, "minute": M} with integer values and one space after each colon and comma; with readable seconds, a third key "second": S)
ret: {"hour": 4, "minute": 47}
